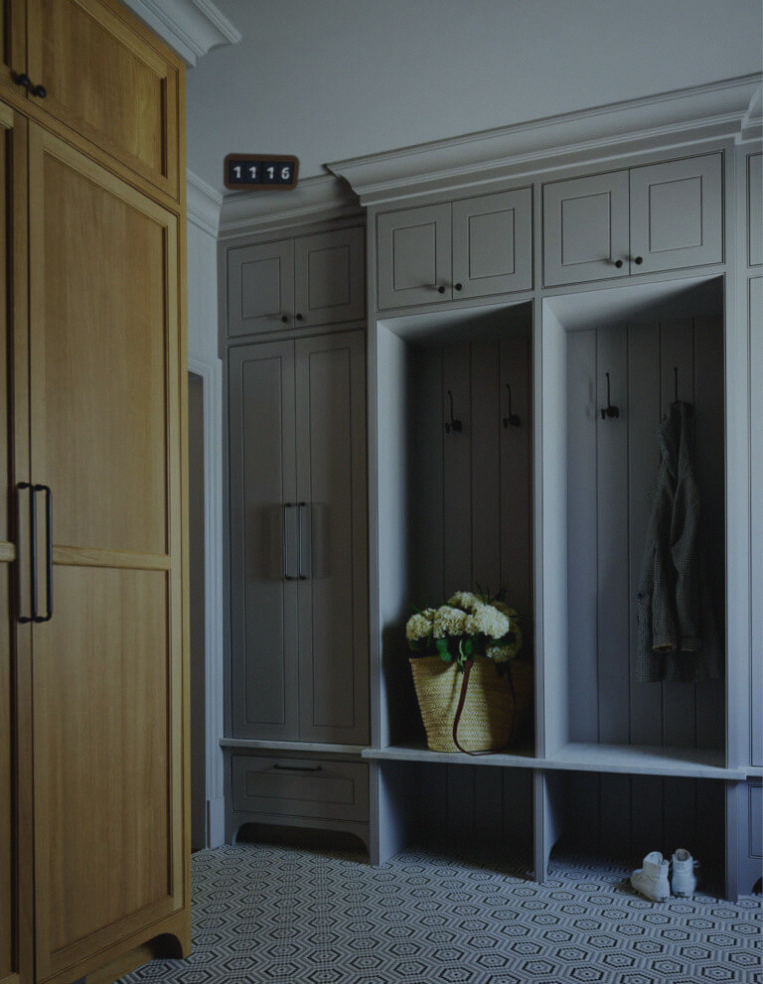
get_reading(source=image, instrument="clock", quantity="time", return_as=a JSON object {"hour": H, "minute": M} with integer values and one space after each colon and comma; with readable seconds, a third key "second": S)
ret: {"hour": 11, "minute": 16}
